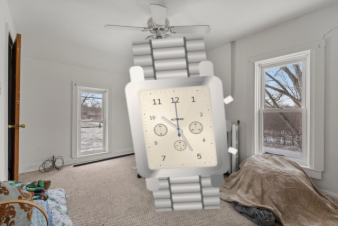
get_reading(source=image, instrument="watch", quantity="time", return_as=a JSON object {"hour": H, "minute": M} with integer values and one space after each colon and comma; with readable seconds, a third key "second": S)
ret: {"hour": 10, "minute": 26}
